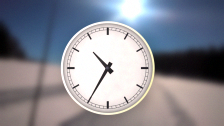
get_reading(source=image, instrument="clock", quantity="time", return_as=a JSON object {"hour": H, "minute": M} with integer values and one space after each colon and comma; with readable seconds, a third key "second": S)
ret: {"hour": 10, "minute": 35}
